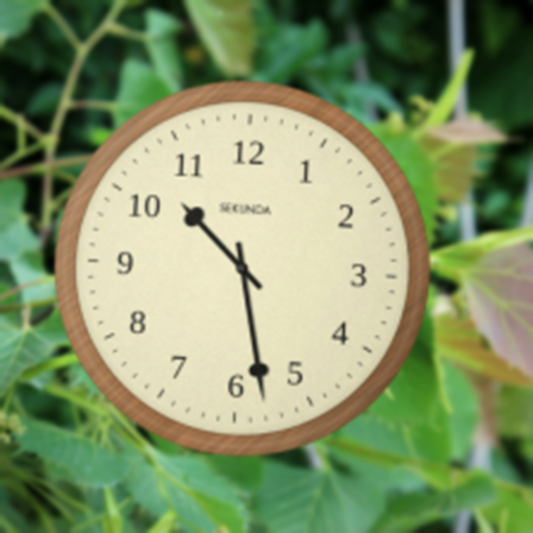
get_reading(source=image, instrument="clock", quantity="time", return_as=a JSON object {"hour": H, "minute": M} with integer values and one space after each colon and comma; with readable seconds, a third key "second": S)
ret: {"hour": 10, "minute": 28}
